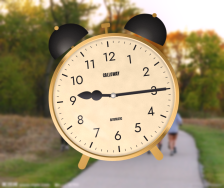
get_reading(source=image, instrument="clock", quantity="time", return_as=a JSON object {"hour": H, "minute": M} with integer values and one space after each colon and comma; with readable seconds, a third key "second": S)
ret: {"hour": 9, "minute": 15}
